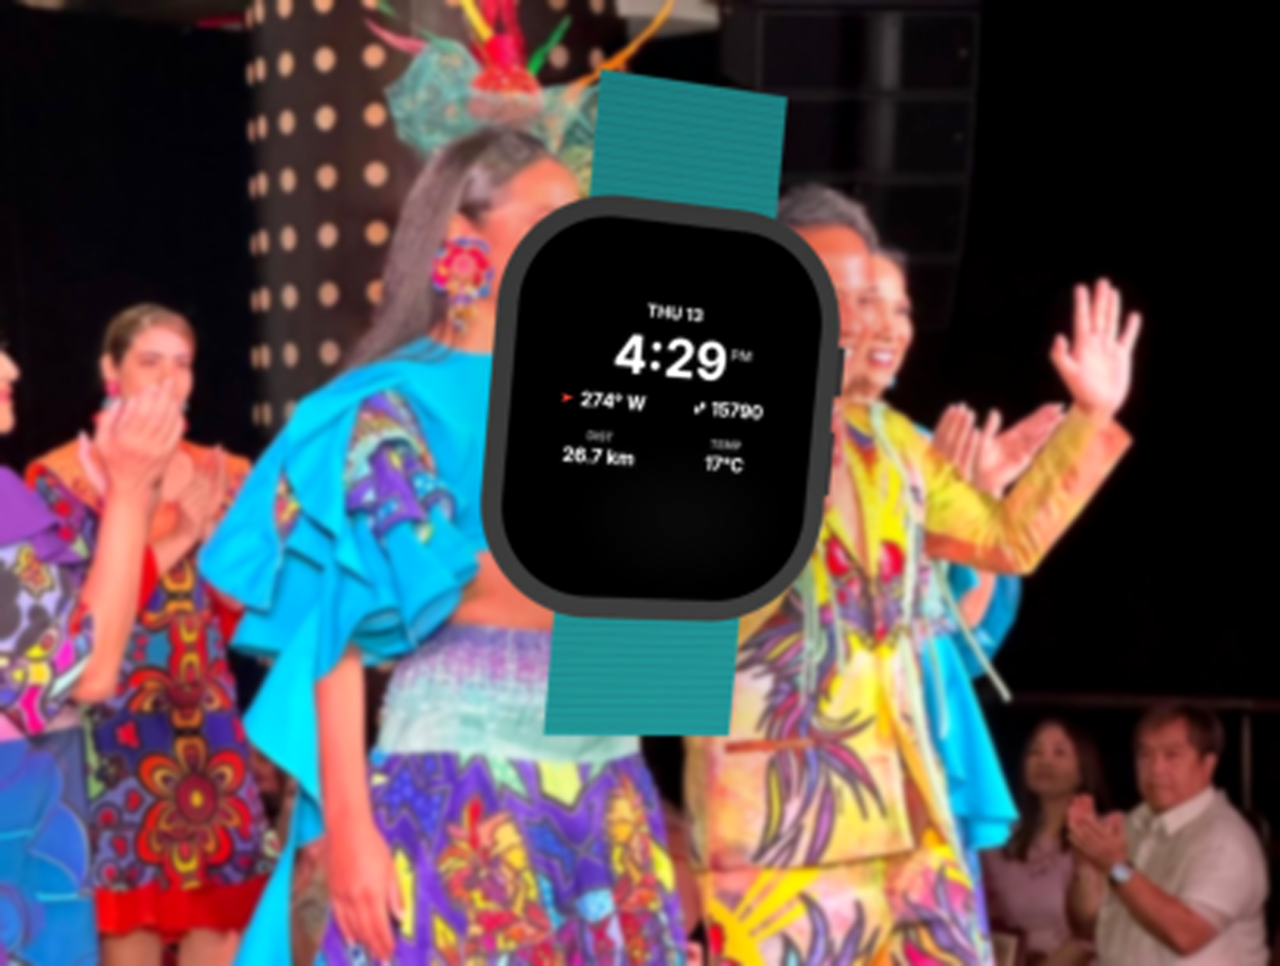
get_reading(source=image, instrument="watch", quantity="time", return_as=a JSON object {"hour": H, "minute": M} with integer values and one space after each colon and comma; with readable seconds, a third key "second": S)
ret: {"hour": 4, "minute": 29}
